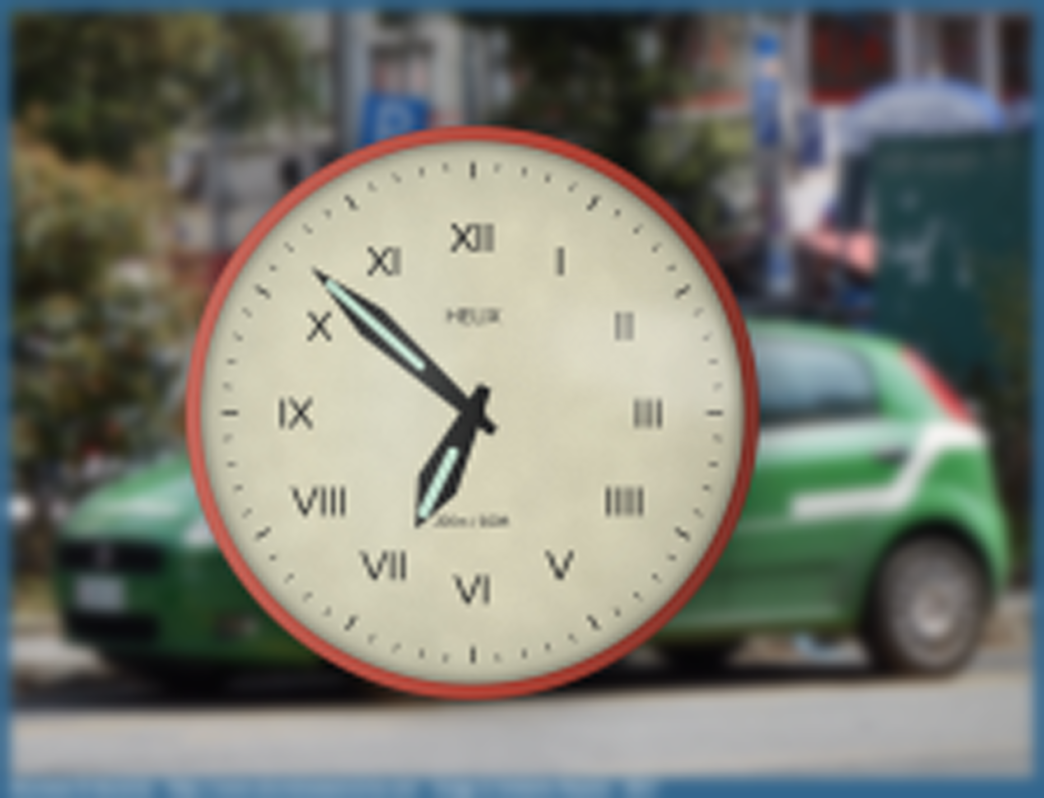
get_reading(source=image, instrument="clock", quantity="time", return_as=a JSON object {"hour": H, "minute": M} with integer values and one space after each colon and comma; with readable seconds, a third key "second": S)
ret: {"hour": 6, "minute": 52}
